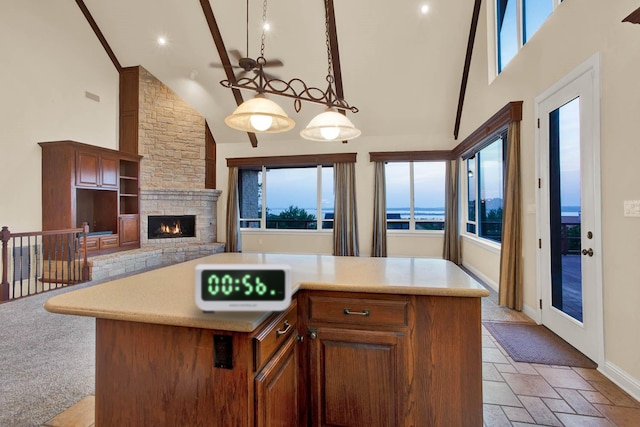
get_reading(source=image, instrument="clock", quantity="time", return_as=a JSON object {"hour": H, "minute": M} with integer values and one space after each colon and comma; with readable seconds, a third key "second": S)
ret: {"hour": 0, "minute": 56}
